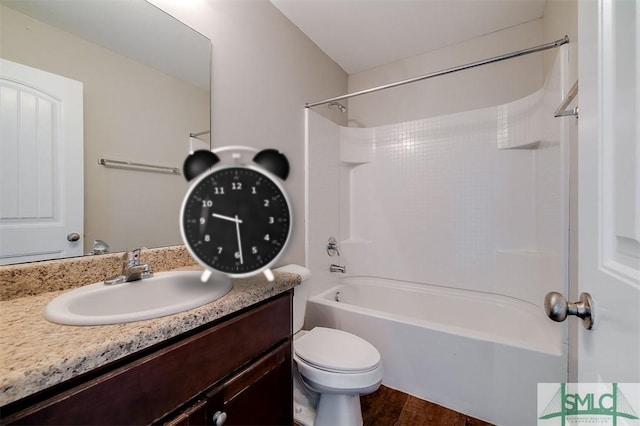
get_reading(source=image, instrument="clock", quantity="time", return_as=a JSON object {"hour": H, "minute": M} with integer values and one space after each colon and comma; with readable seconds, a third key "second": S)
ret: {"hour": 9, "minute": 29}
